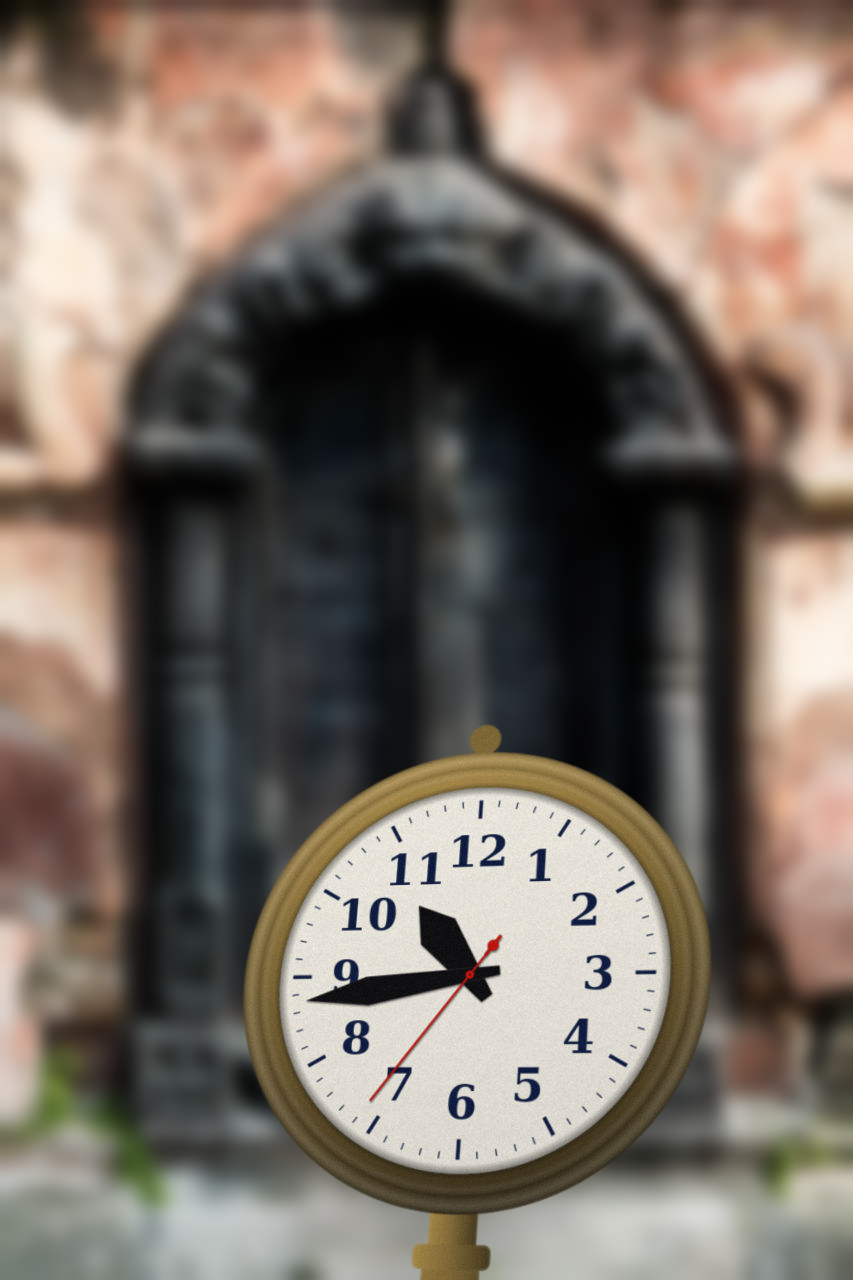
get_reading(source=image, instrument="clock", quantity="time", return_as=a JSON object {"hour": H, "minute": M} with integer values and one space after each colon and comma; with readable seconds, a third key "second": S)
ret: {"hour": 10, "minute": 43, "second": 36}
